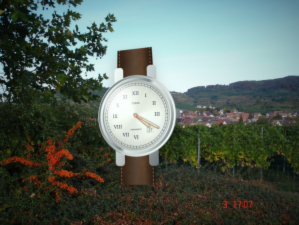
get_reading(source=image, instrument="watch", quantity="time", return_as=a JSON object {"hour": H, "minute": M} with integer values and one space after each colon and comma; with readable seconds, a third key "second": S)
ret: {"hour": 4, "minute": 20}
